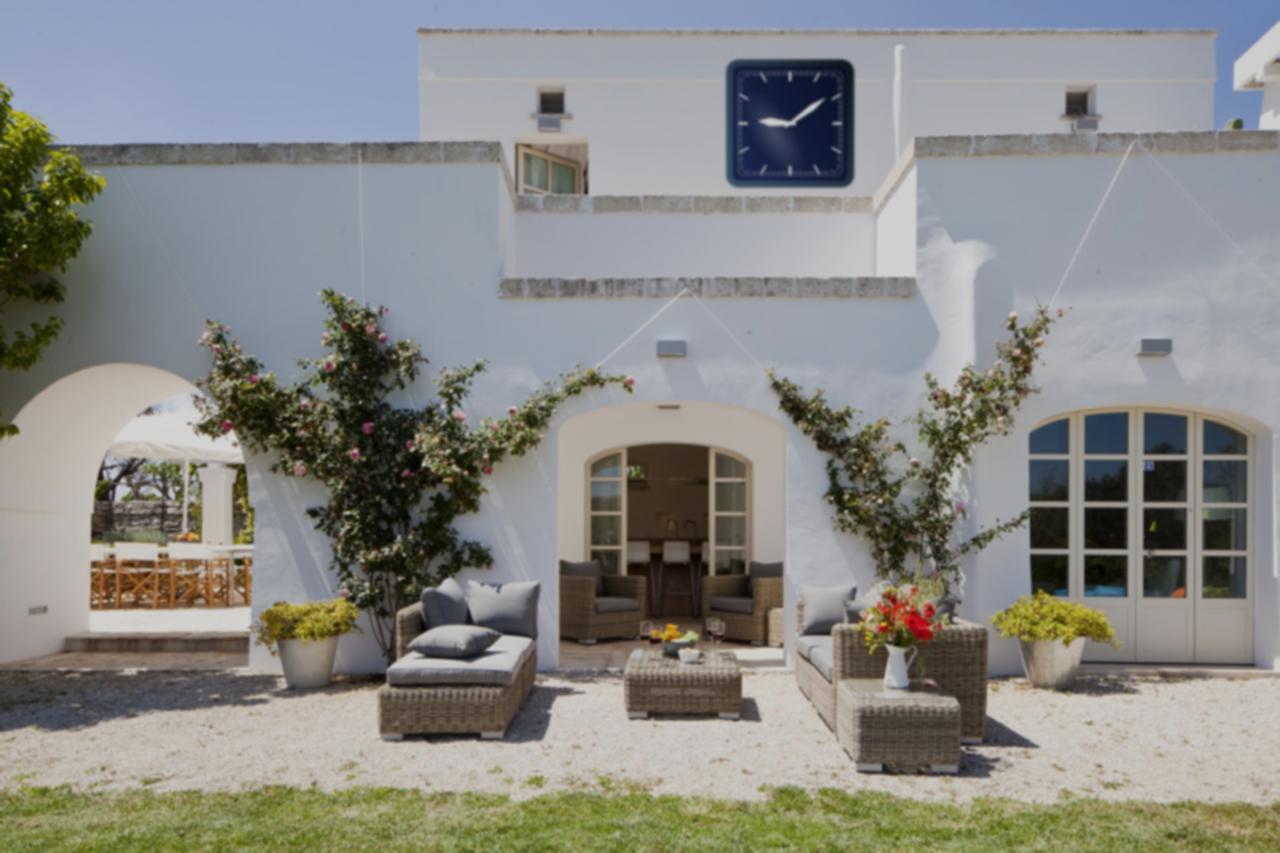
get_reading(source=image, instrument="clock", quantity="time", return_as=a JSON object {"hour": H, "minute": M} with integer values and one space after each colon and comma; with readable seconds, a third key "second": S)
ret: {"hour": 9, "minute": 9}
